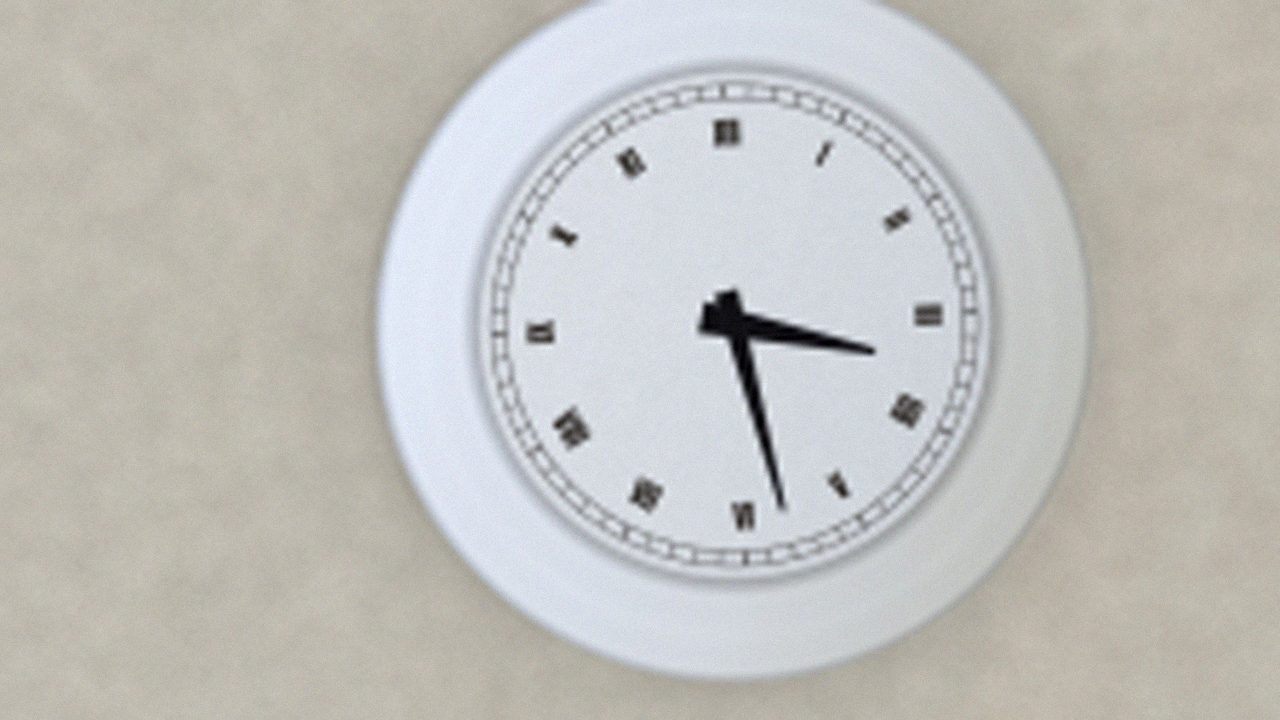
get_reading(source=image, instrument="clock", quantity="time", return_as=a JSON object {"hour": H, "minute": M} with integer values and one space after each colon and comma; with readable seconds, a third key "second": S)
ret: {"hour": 3, "minute": 28}
